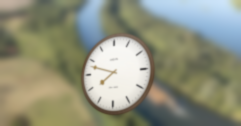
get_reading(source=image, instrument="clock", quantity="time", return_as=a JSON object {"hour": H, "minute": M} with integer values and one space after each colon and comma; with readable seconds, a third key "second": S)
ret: {"hour": 7, "minute": 48}
